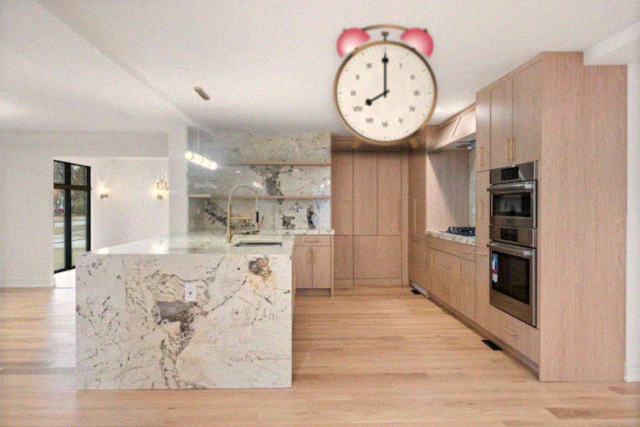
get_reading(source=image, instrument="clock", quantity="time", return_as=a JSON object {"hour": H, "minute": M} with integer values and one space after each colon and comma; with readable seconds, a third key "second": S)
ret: {"hour": 8, "minute": 0}
